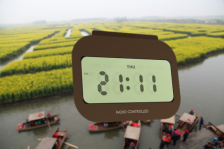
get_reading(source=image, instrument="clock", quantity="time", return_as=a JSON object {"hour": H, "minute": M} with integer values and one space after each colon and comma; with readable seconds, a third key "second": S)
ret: {"hour": 21, "minute": 11}
